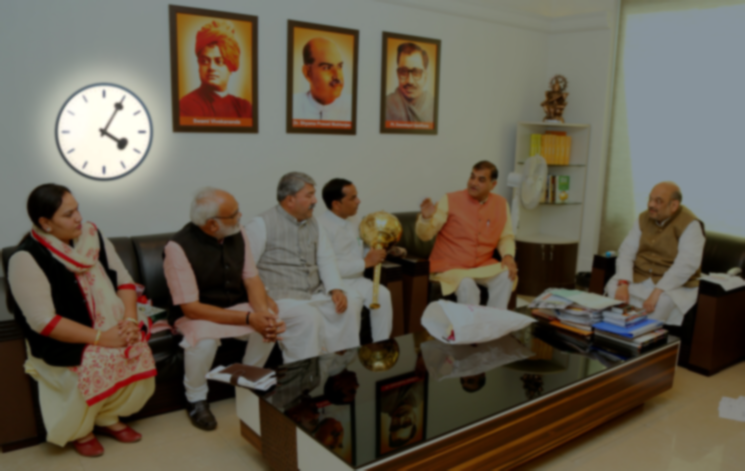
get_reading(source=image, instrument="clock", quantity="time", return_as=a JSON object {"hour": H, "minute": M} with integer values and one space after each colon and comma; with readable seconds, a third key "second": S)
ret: {"hour": 4, "minute": 5}
